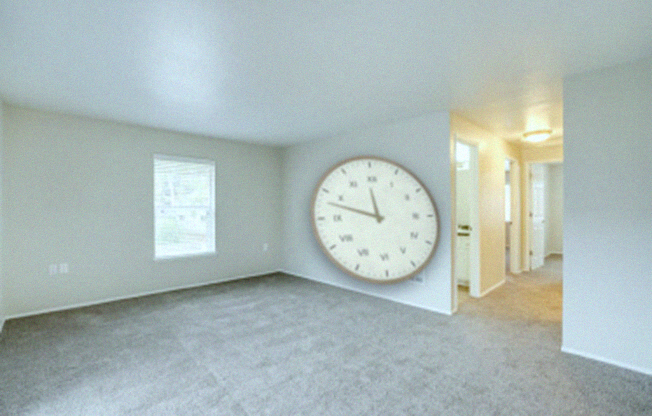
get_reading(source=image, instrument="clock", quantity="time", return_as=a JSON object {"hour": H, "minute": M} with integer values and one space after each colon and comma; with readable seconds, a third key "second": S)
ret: {"hour": 11, "minute": 48}
